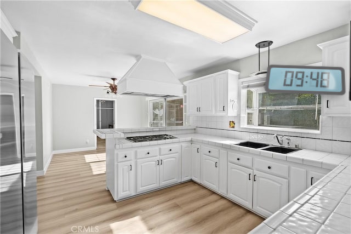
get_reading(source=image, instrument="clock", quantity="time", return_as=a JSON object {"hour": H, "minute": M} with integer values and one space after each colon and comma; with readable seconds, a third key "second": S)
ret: {"hour": 9, "minute": 48}
